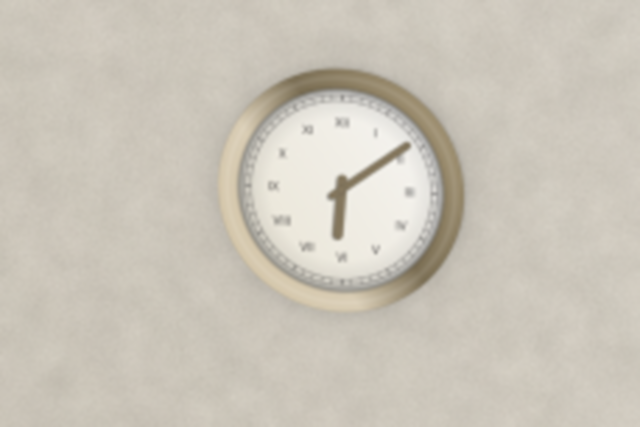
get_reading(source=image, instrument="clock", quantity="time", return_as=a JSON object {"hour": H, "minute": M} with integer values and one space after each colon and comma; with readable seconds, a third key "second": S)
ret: {"hour": 6, "minute": 9}
